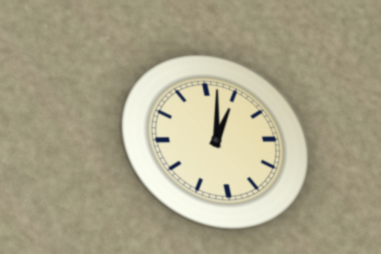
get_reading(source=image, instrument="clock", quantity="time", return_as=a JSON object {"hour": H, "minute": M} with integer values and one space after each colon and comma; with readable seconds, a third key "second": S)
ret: {"hour": 1, "minute": 2}
